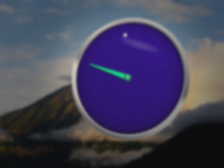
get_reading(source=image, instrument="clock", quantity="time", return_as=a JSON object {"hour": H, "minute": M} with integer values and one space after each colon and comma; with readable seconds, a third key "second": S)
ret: {"hour": 9, "minute": 49}
